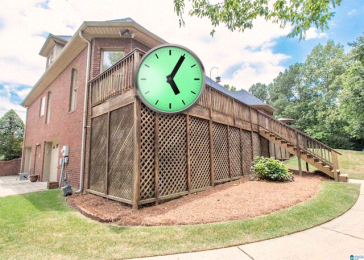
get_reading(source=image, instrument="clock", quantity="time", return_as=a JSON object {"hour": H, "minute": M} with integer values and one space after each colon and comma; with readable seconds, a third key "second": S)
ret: {"hour": 5, "minute": 5}
